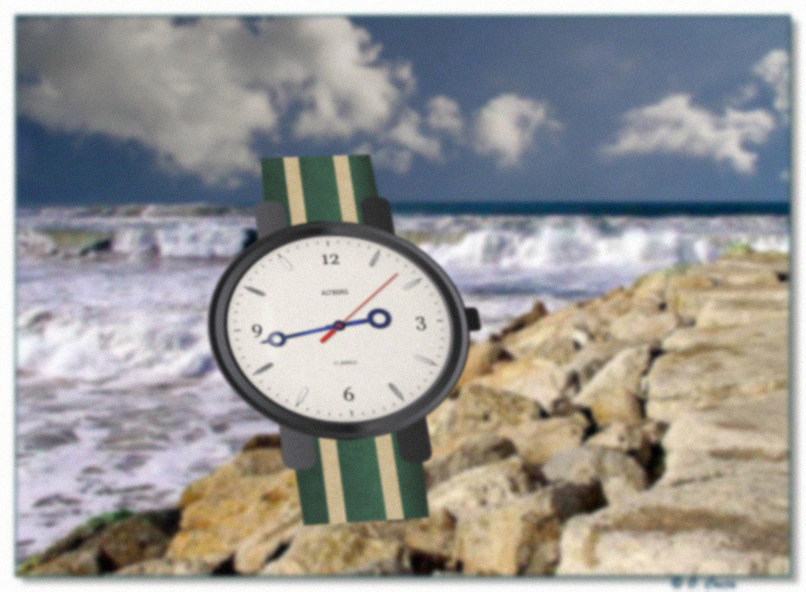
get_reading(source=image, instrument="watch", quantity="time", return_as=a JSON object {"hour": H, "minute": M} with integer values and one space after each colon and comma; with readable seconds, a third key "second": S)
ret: {"hour": 2, "minute": 43, "second": 8}
